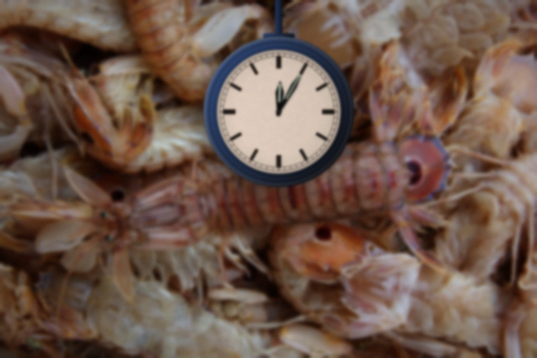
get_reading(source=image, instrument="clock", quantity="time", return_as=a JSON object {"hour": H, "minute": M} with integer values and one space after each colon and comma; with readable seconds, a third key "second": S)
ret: {"hour": 12, "minute": 5}
